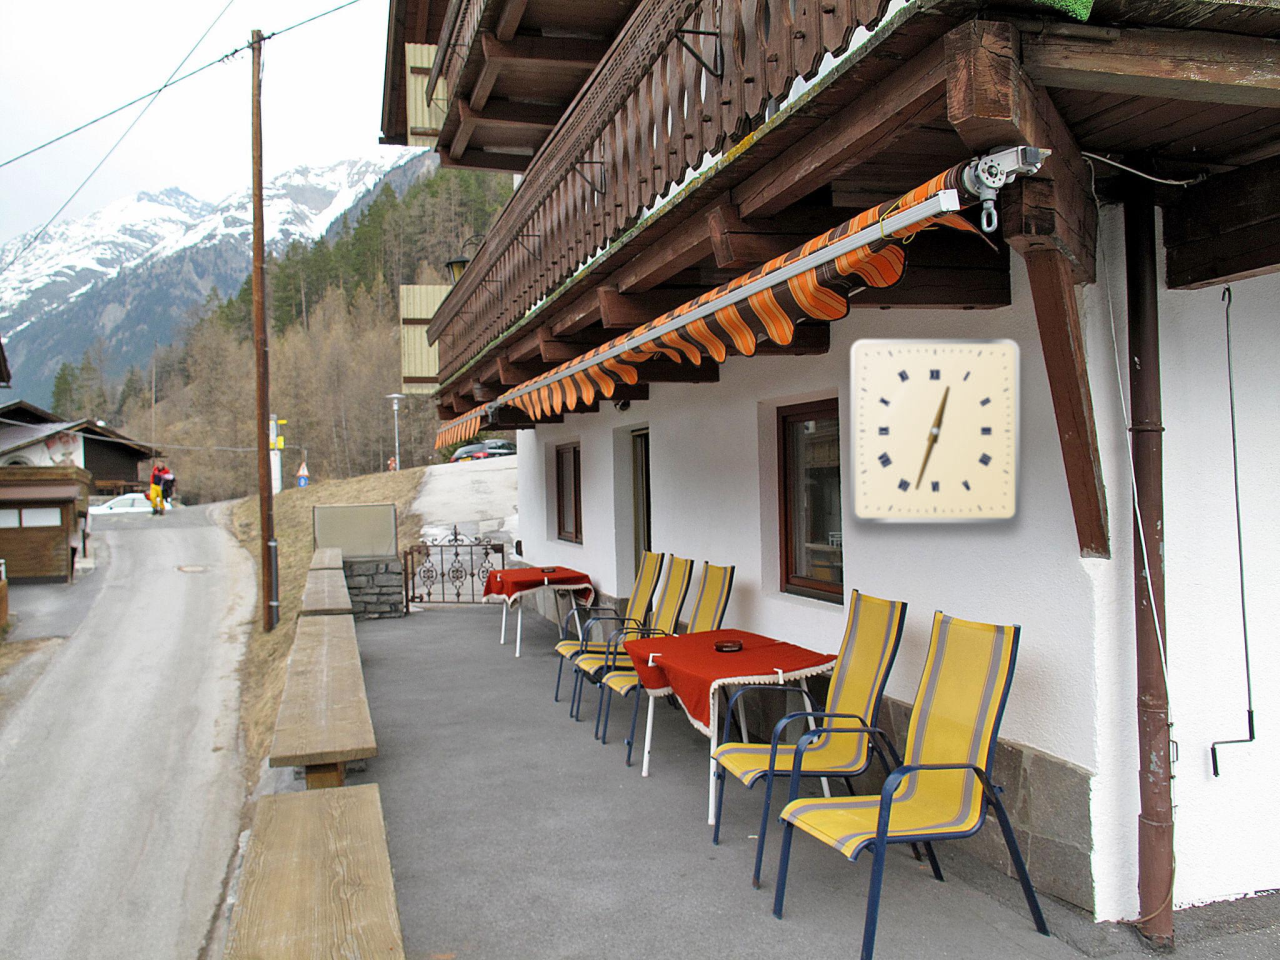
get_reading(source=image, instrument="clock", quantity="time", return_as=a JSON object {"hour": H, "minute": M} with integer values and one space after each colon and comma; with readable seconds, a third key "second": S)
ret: {"hour": 12, "minute": 33}
